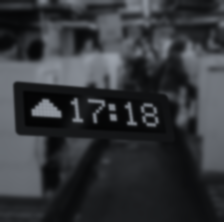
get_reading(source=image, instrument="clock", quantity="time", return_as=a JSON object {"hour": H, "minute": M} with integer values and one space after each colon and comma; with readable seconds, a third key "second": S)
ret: {"hour": 17, "minute": 18}
